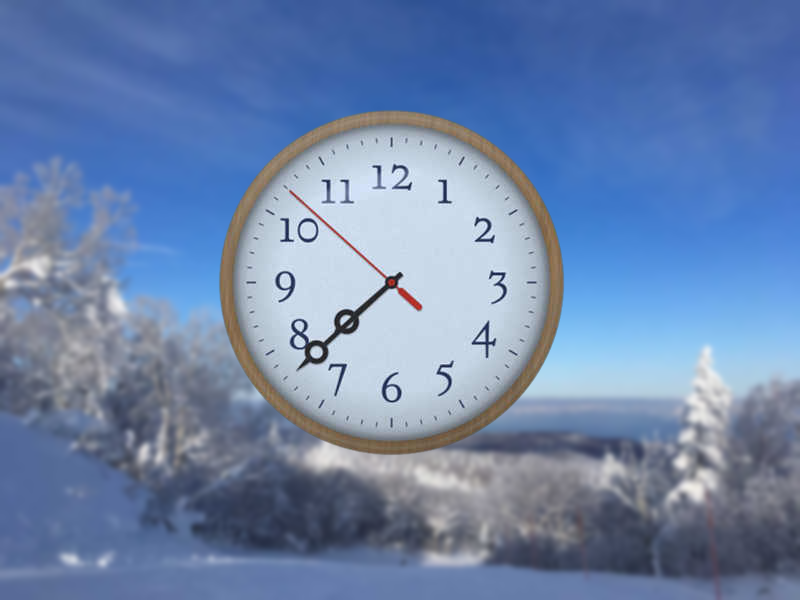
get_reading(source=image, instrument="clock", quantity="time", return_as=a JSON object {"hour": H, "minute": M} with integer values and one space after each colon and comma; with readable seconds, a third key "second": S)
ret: {"hour": 7, "minute": 37, "second": 52}
